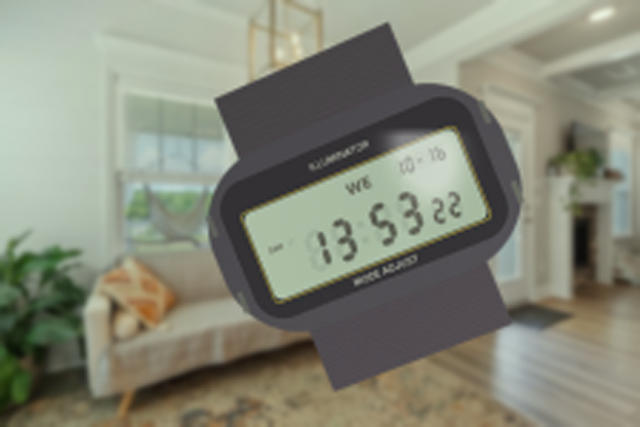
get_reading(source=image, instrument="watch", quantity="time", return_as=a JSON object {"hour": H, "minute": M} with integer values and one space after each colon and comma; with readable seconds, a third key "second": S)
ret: {"hour": 13, "minute": 53, "second": 22}
